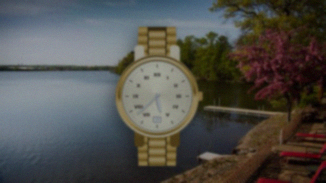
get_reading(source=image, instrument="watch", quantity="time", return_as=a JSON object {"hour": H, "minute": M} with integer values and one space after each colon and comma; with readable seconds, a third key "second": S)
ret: {"hour": 5, "minute": 38}
